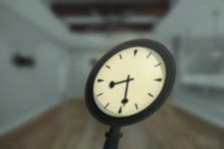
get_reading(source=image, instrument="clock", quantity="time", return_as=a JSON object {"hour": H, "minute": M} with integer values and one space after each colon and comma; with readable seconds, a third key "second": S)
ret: {"hour": 8, "minute": 29}
